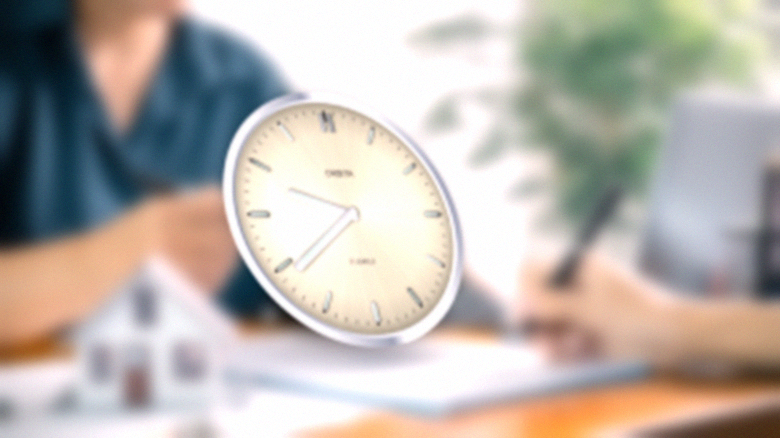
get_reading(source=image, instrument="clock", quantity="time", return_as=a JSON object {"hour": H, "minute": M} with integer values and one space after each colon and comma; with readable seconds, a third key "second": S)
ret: {"hour": 9, "minute": 39}
